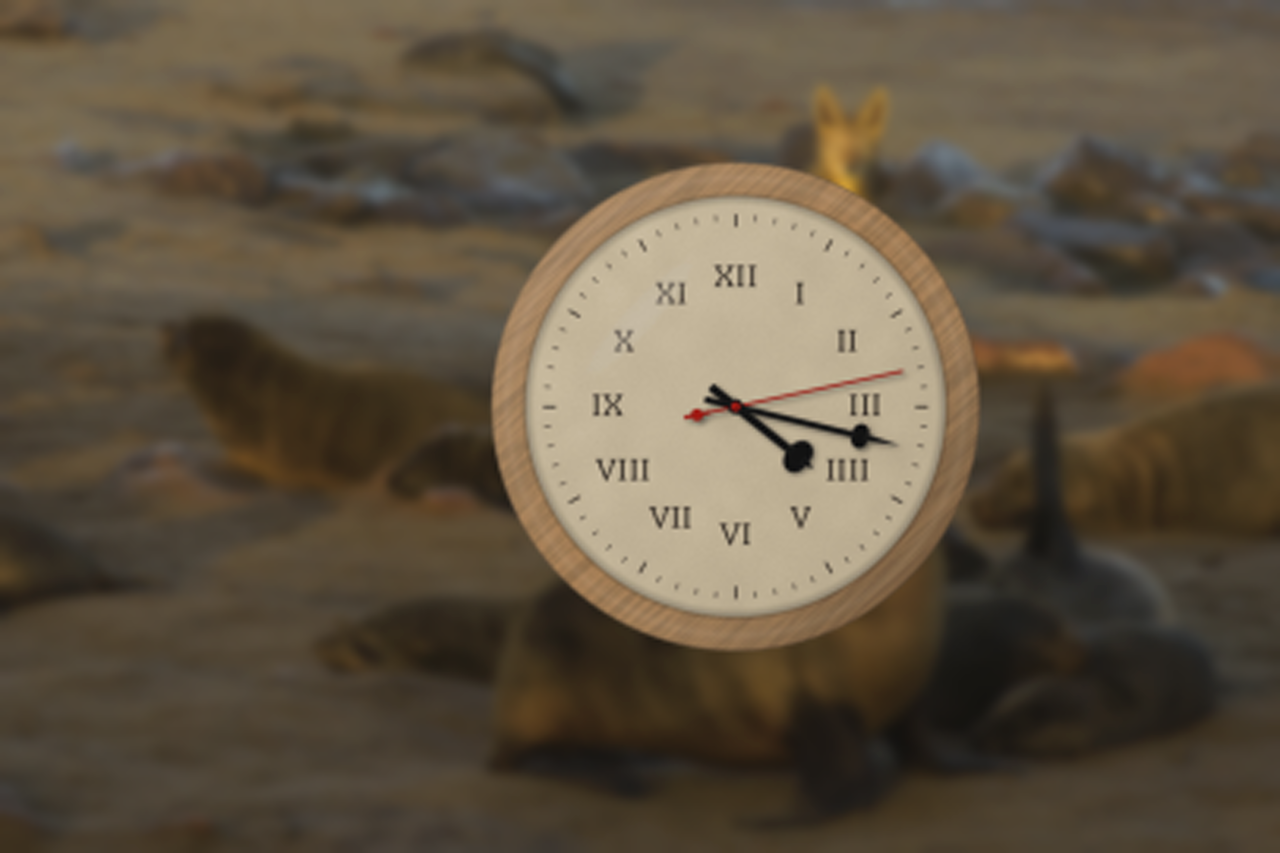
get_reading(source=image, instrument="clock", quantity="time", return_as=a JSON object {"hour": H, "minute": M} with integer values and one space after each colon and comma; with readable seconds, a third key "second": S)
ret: {"hour": 4, "minute": 17, "second": 13}
